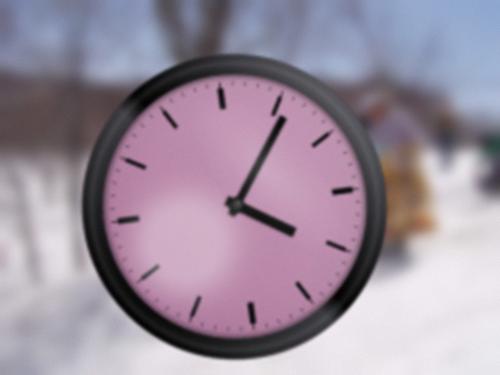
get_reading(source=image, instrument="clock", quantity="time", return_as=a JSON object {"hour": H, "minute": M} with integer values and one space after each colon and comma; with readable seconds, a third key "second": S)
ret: {"hour": 4, "minute": 6}
